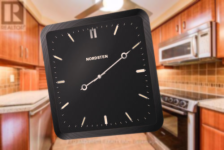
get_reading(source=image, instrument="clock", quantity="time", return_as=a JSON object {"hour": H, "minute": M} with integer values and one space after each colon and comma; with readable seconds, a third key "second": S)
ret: {"hour": 8, "minute": 10}
